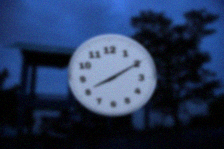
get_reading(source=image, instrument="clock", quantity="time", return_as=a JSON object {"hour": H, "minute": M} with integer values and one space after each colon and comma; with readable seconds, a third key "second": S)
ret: {"hour": 8, "minute": 10}
